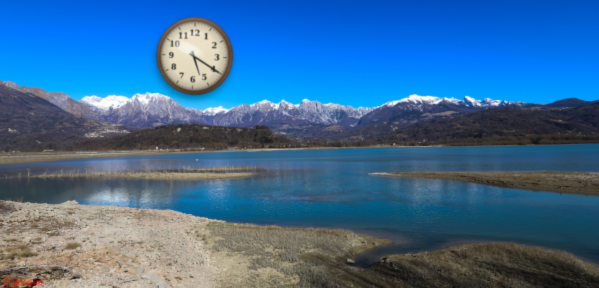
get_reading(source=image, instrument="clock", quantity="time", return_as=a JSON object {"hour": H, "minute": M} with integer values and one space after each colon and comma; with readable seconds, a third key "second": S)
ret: {"hour": 5, "minute": 20}
